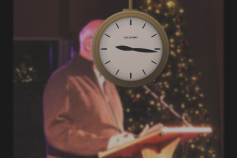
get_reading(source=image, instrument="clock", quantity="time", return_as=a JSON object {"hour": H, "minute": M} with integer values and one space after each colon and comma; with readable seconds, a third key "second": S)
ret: {"hour": 9, "minute": 16}
